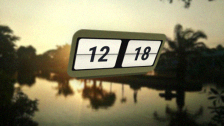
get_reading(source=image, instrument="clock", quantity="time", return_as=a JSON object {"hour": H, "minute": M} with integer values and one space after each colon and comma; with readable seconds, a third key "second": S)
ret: {"hour": 12, "minute": 18}
